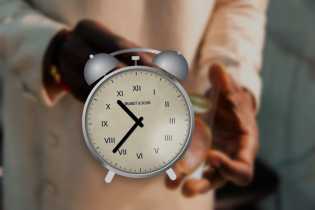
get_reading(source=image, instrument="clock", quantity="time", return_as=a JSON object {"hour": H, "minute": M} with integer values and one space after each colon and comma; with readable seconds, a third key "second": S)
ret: {"hour": 10, "minute": 37}
